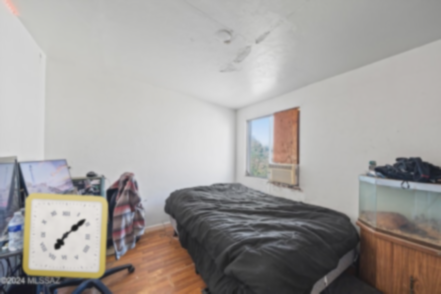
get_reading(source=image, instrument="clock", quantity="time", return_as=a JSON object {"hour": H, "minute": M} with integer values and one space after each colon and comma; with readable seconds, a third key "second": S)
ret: {"hour": 7, "minute": 8}
